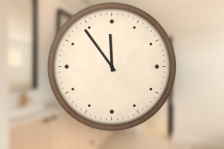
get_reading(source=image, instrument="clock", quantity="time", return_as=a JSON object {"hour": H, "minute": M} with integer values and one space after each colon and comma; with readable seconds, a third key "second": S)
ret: {"hour": 11, "minute": 54}
